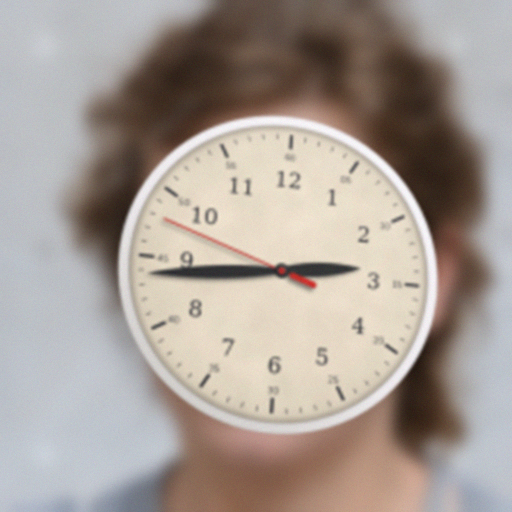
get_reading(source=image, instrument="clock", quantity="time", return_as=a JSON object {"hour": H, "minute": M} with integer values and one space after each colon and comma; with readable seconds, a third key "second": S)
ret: {"hour": 2, "minute": 43, "second": 48}
